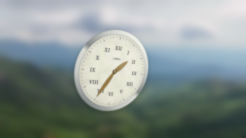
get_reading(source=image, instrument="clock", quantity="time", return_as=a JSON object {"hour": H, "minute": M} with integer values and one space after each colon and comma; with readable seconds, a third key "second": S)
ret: {"hour": 1, "minute": 35}
